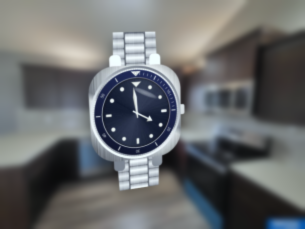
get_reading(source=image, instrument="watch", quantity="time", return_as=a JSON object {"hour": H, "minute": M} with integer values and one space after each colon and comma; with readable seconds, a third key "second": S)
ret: {"hour": 3, "minute": 59}
